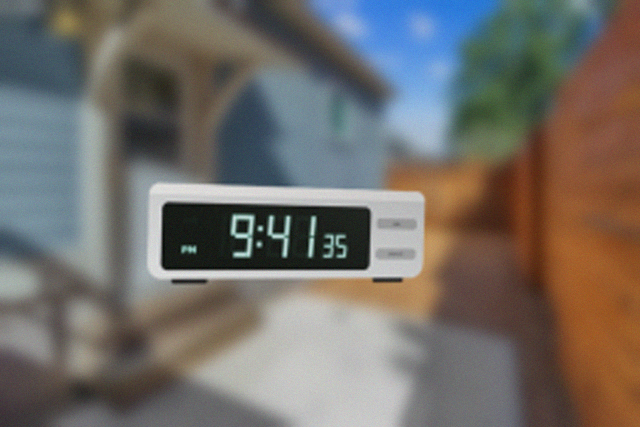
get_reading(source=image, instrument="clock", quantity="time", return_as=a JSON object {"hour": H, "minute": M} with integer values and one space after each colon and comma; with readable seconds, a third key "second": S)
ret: {"hour": 9, "minute": 41, "second": 35}
